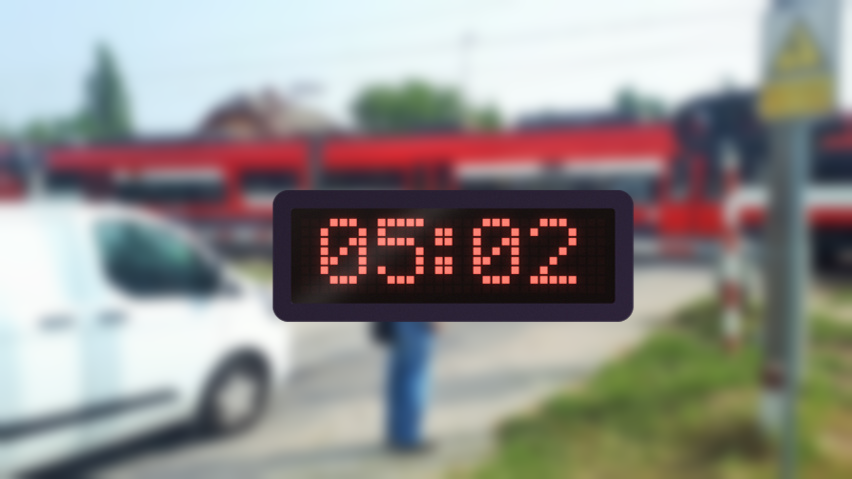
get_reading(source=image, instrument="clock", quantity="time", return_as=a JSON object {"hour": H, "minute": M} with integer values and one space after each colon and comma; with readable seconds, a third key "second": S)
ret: {"hour": 5, "minute": 2}
